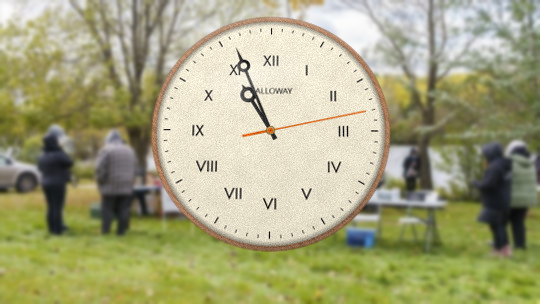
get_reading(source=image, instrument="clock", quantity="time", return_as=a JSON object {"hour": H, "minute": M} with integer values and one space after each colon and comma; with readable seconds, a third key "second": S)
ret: {"hour": 10, "minute": 56, "second": 13}
